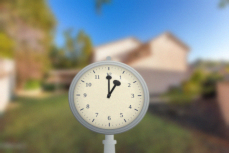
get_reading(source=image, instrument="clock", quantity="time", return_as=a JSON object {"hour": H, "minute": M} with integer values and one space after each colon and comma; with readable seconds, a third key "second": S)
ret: {"hour": 1, "minute": 0}
